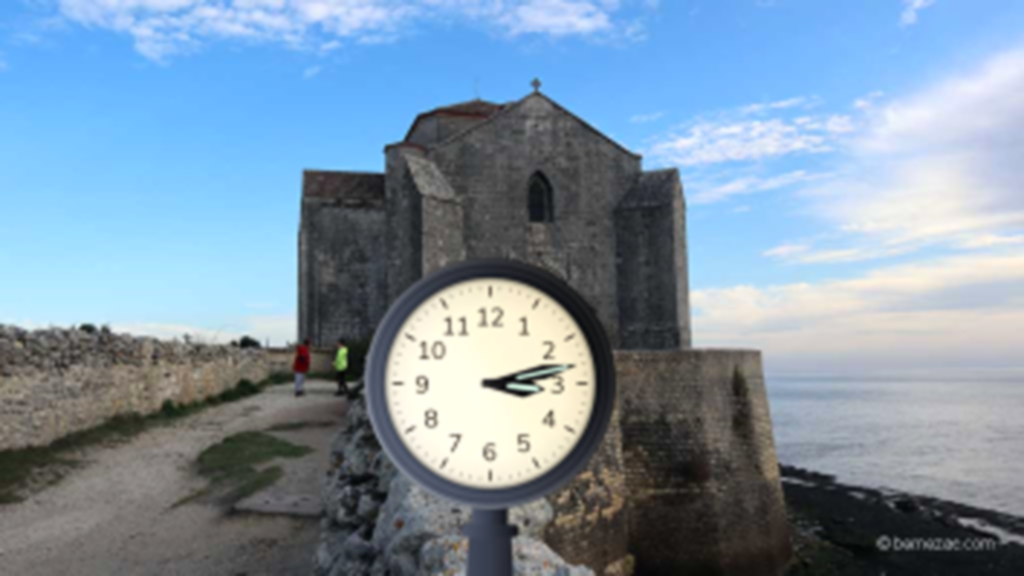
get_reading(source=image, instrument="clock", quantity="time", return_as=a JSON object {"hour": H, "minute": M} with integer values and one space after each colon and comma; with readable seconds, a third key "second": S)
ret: {"hour": 3, "minute": 13}
